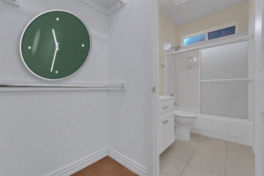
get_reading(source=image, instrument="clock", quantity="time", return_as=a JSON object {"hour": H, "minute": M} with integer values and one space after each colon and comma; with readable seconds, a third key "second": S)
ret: {"hour": 11, "minute": 32}
